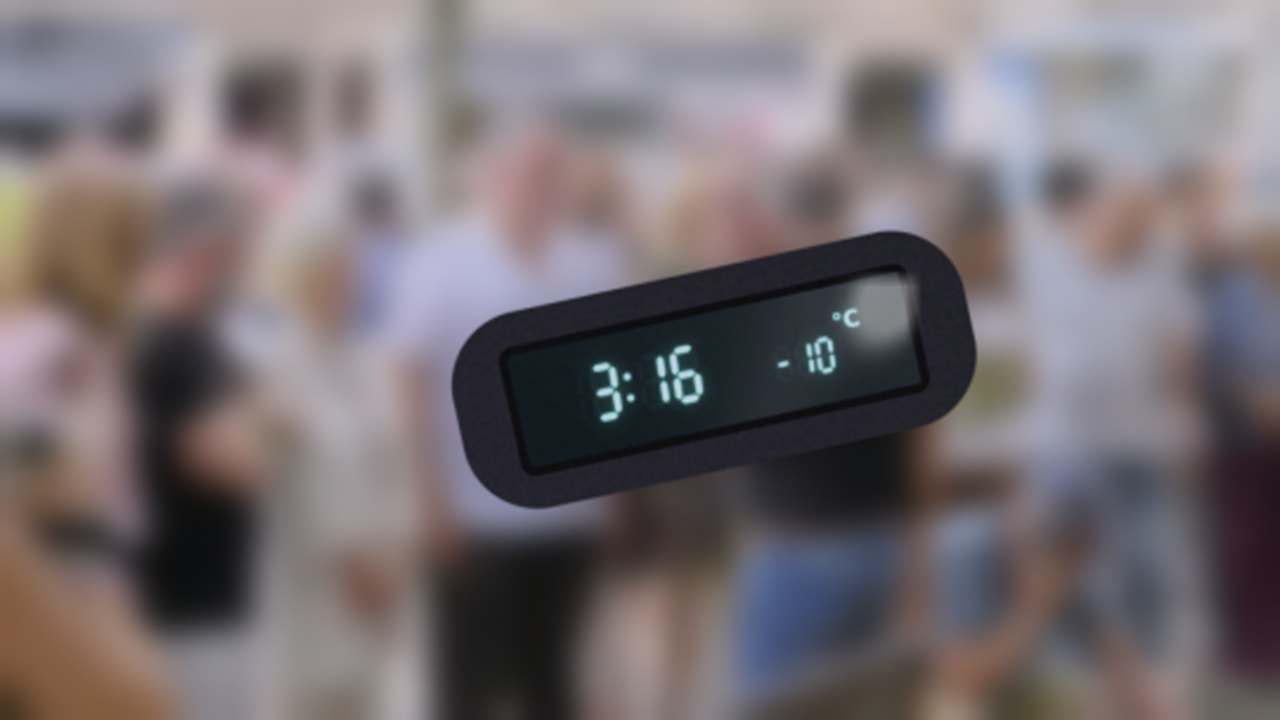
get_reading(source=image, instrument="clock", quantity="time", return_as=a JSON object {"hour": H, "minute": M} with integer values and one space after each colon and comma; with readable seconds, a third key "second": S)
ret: {"hour": 3, "minute": 16}
